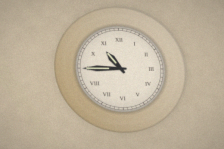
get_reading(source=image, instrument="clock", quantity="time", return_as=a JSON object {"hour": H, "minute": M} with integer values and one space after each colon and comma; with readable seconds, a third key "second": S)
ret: {"hour": 10, "minute": 45}
